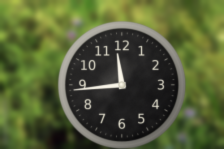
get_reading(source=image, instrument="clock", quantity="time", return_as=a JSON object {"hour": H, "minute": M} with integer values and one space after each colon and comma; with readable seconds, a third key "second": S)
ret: {"hour": 11, "minute": 44}
